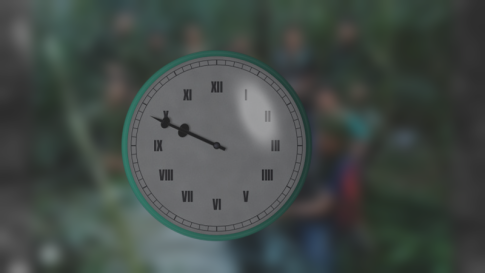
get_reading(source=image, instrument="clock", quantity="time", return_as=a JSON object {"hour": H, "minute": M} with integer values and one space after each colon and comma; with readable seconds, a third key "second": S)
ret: {"hour": 9, "minute": 49}
